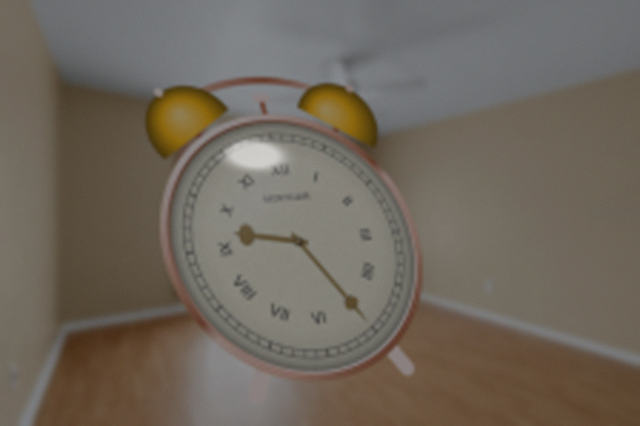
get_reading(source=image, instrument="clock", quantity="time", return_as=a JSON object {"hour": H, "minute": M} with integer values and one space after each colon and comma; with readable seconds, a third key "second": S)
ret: {"hour": 9, "minute": 25}
